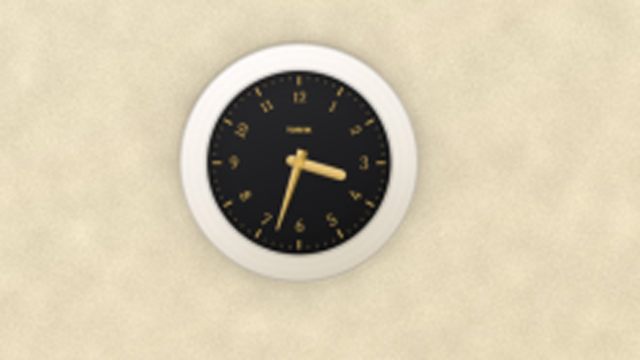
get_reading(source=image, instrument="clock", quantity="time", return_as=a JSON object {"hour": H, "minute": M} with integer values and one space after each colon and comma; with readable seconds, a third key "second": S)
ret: {"hour": 3, "minute": 33}
